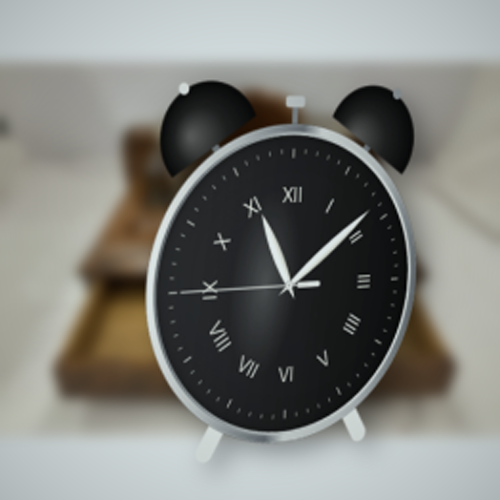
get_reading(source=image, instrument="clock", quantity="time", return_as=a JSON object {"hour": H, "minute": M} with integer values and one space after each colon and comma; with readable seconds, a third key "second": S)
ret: {"hour": 11, "minute": 8, "second": 45}
